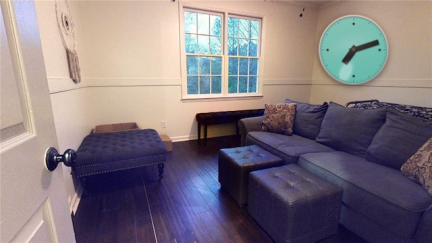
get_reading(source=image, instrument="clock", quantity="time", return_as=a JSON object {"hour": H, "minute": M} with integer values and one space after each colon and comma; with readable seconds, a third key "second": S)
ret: {"hour": 7, "minute": 12}
